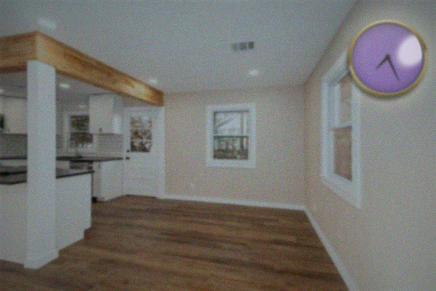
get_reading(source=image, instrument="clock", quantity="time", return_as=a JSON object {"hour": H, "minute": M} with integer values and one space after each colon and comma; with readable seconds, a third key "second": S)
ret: {"hour": 7, "minute": 26}
